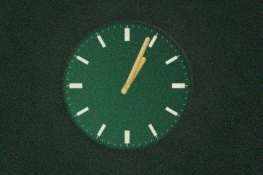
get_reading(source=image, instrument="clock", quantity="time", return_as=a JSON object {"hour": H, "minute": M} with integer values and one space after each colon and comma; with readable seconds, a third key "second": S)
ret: {"hour": 1, "minute": 4}
